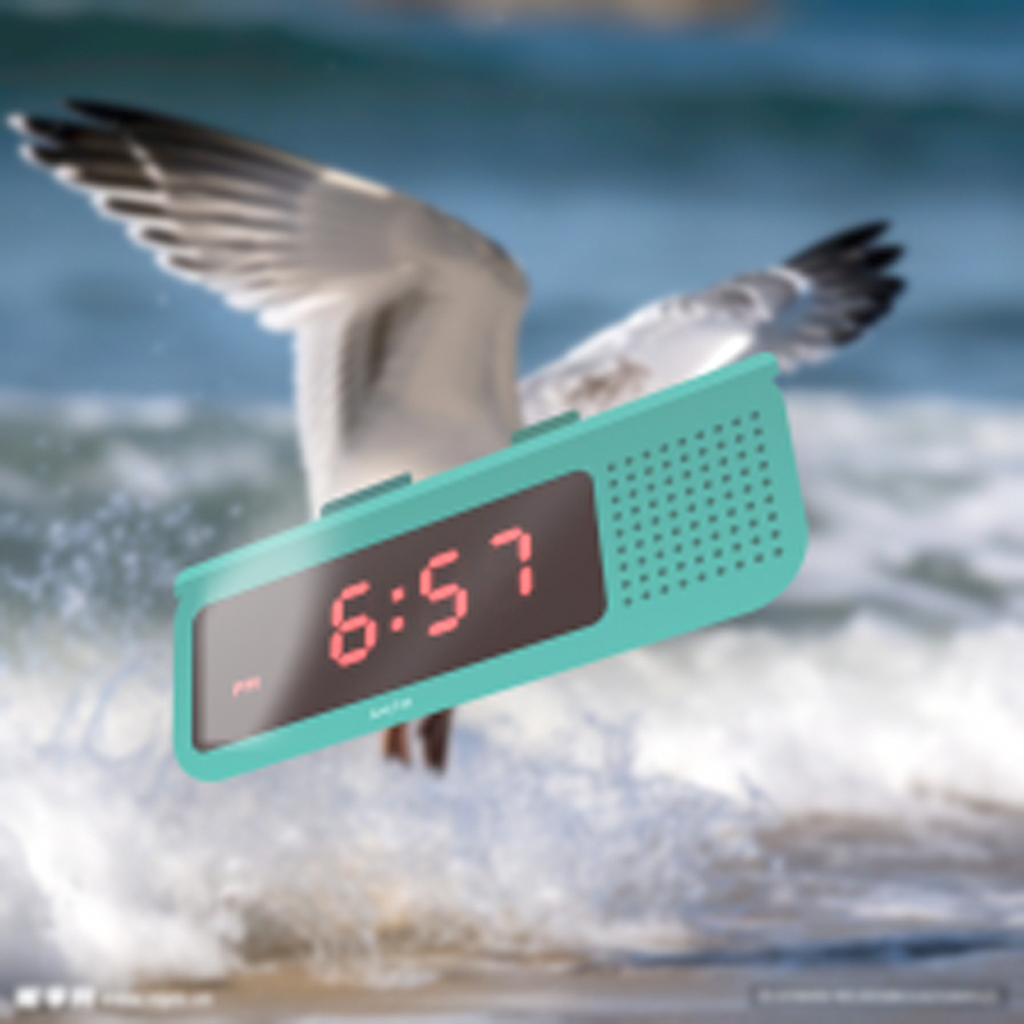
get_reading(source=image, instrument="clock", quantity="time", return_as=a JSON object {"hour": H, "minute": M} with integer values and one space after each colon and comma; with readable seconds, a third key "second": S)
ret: {"hour": 6, "minute": 57}
